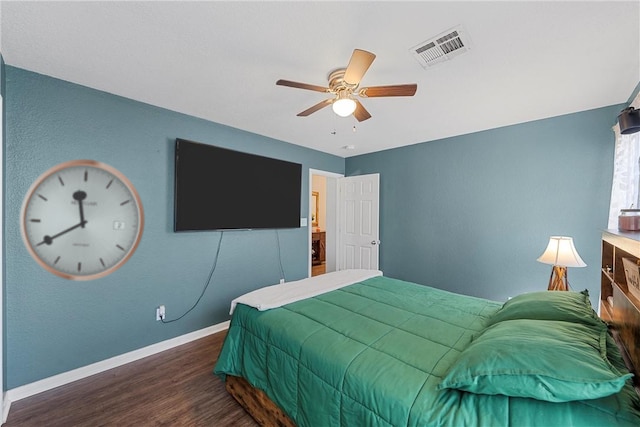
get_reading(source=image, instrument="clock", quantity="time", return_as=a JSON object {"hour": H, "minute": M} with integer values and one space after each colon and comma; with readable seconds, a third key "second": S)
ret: {"hour": 11, "minute": 40}
